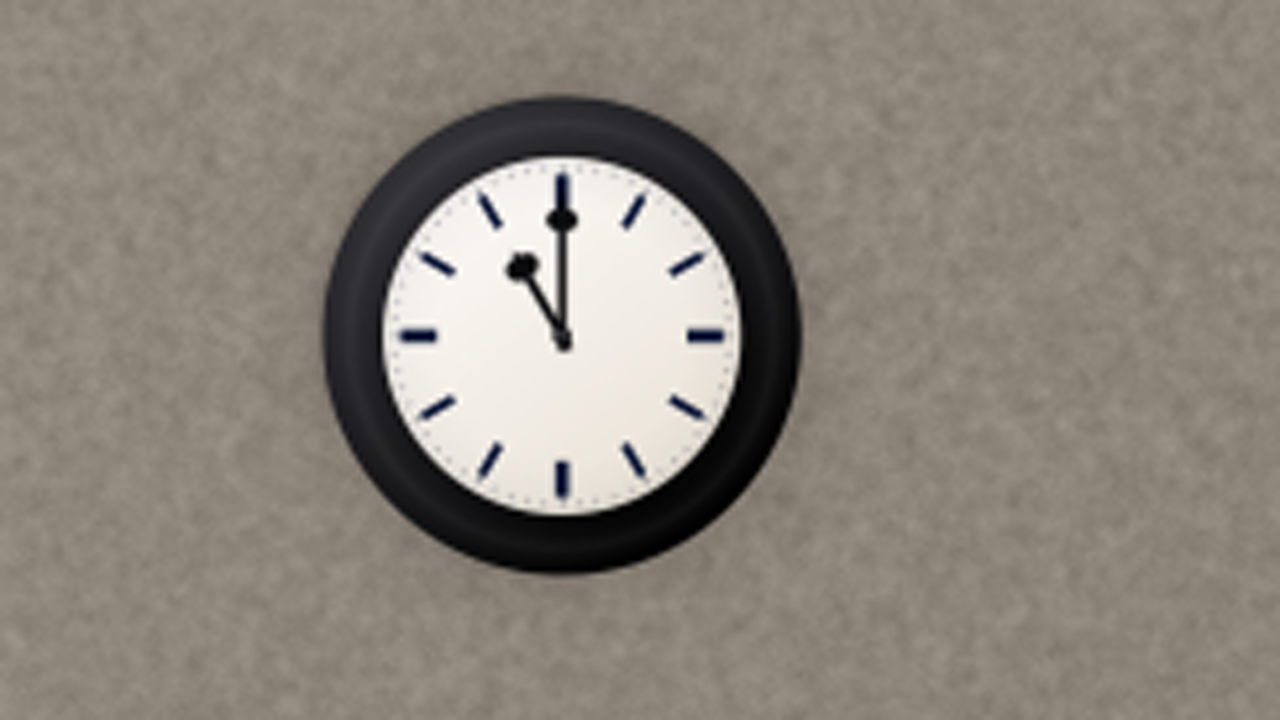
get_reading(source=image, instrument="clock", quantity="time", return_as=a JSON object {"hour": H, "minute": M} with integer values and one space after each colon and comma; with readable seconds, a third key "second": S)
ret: {"hour": 11, "minute": 0}
